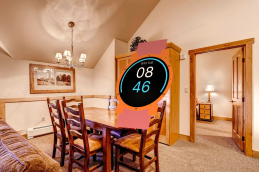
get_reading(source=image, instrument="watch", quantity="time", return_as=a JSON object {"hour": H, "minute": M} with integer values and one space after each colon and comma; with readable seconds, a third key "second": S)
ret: {"hour": 8, "minute": 46}
